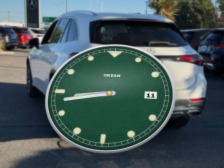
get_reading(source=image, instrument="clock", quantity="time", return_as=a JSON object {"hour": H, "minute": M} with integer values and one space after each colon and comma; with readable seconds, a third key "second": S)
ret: {"hour": 8, "minute": 43}
